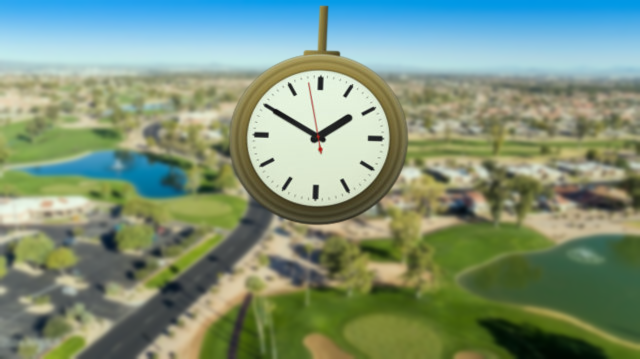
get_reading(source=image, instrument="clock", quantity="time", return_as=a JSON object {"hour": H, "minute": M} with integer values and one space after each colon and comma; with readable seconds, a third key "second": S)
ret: {"hour": 1, "minute": 49, "second": 58}
